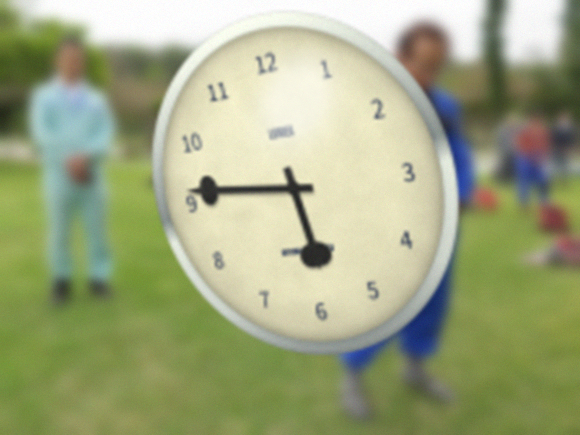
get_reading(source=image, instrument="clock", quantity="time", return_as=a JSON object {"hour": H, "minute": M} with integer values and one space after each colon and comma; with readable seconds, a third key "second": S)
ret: {"hour": 5, "minute": 46}
